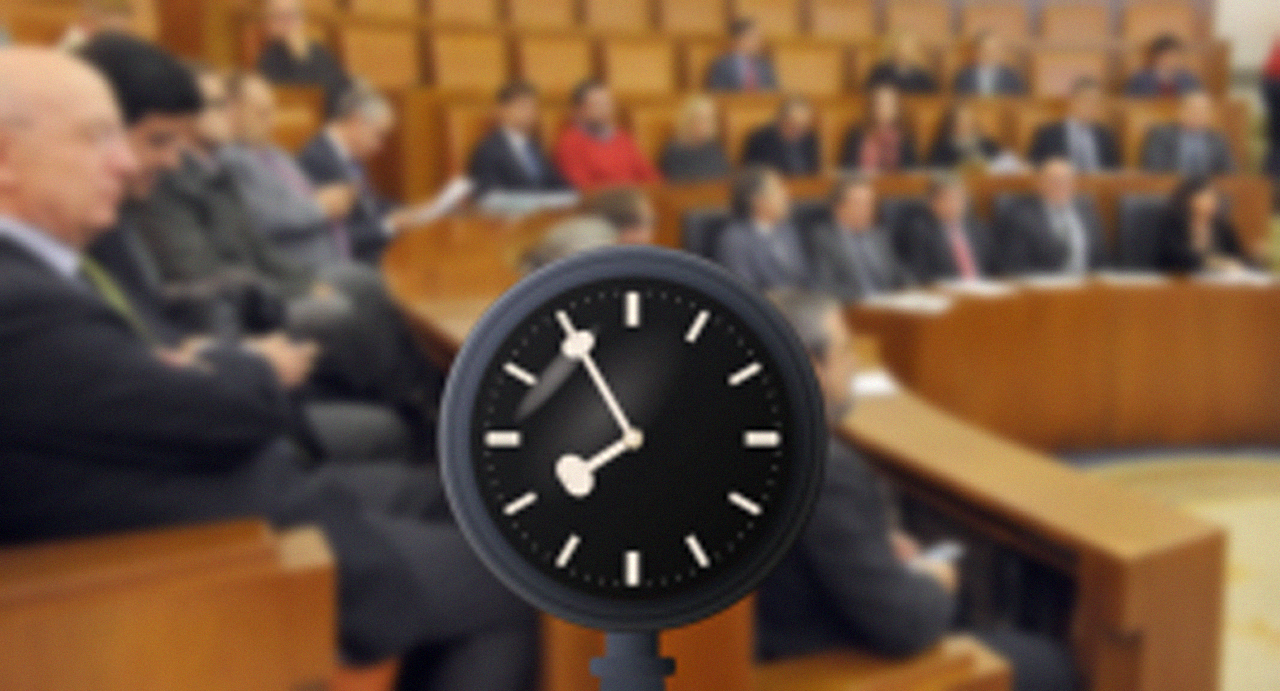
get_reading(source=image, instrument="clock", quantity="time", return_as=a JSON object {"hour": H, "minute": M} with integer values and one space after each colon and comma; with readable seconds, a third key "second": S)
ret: {"hour": 7, "minute": 55}
